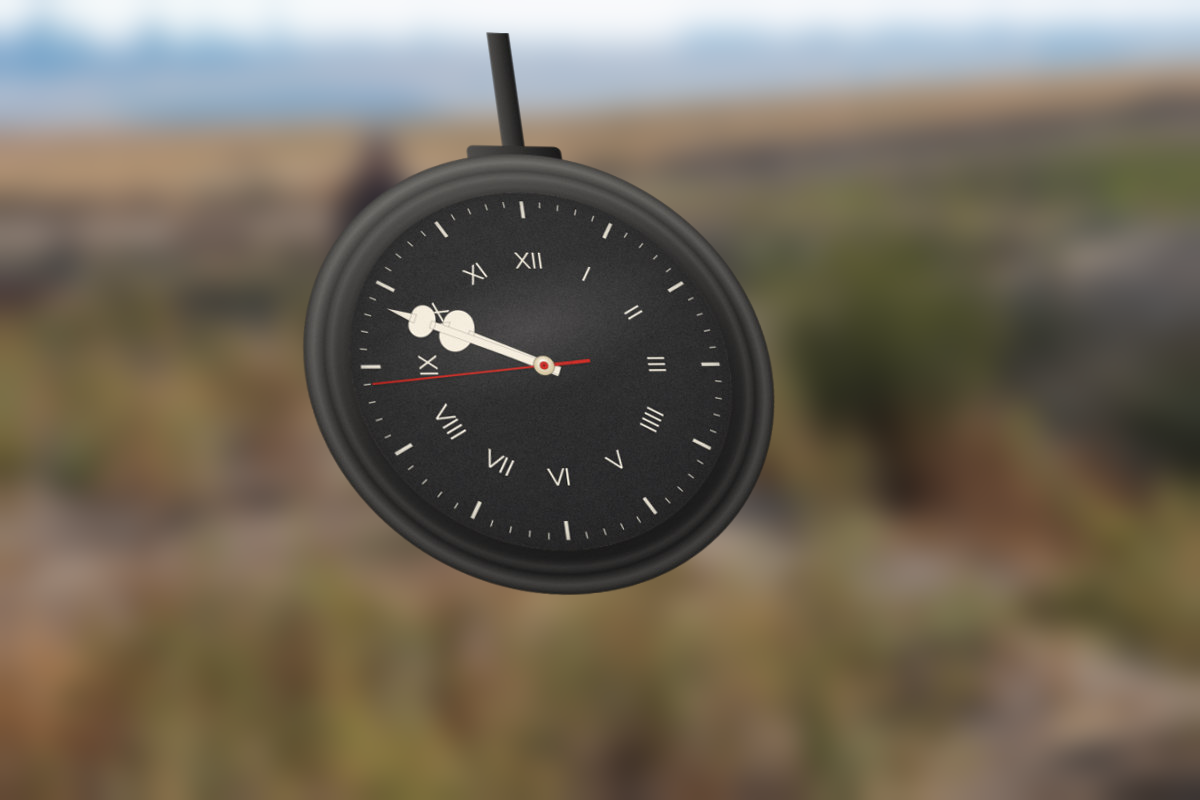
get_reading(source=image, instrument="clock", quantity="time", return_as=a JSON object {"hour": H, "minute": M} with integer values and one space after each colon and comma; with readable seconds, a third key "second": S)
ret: {"hour": 9, "minute": 48, "second": 44}
